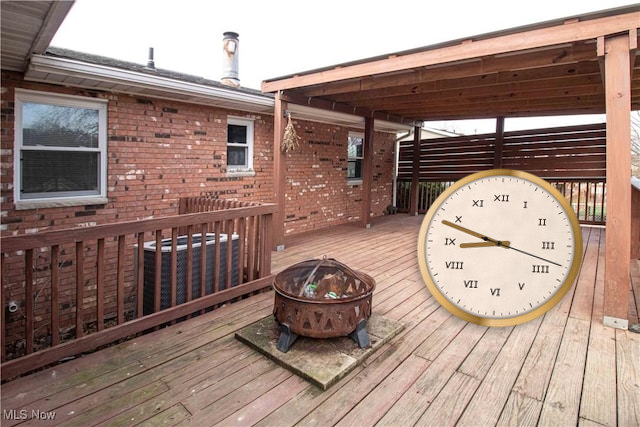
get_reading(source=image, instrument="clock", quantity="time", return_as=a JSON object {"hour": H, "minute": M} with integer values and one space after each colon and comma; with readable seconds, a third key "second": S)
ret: {"hour": 8, "minute": 48, "second": 18}
